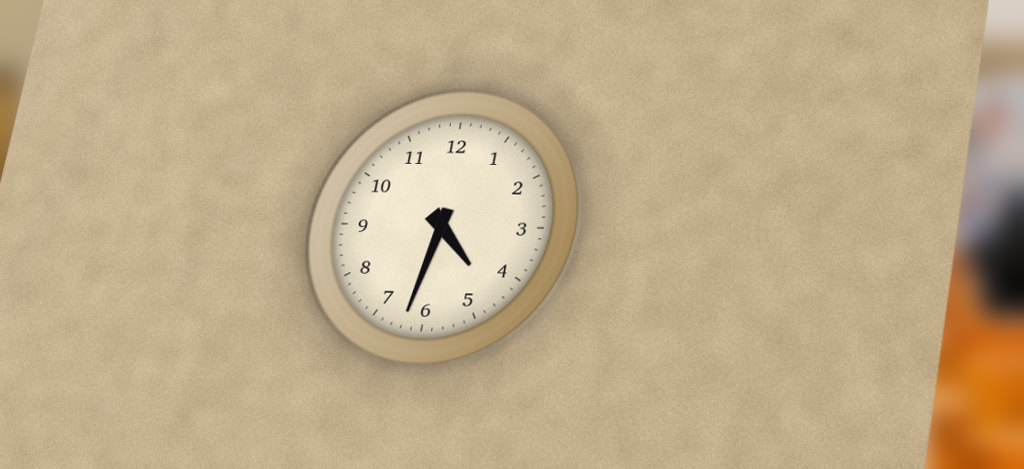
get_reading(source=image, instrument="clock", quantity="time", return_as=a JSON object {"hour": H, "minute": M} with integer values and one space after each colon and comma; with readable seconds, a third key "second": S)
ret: {"hour": 4, "minute": 32}
